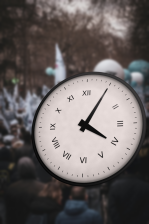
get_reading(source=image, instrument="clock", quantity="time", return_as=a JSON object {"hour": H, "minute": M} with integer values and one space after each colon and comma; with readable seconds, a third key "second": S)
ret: {"hour": 4, "minute": 5}
